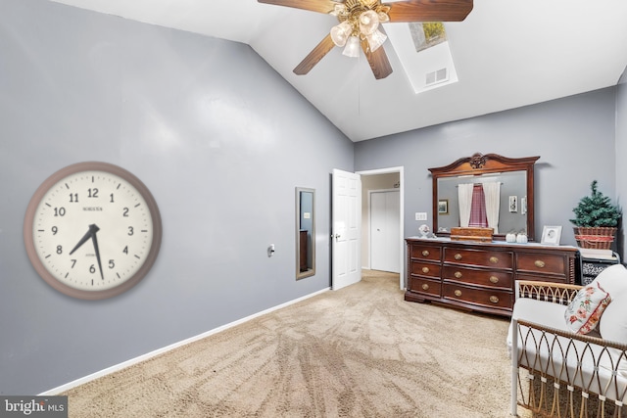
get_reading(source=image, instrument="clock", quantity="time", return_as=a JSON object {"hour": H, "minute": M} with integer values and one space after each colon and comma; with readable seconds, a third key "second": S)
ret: {"hour": 7, "minute": 28}
